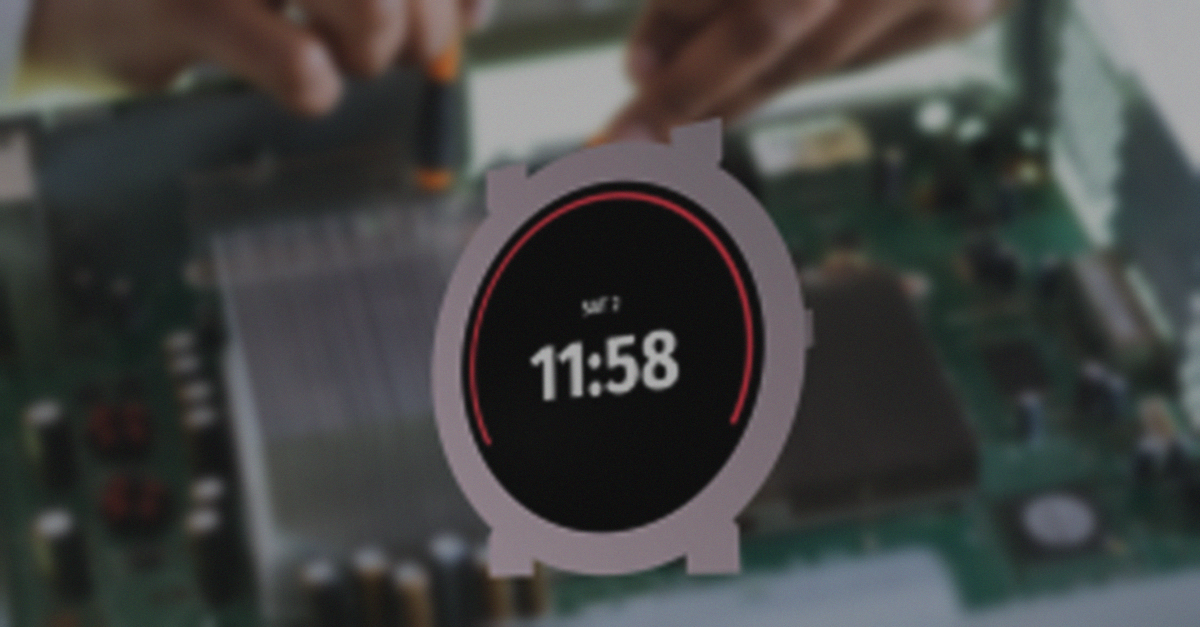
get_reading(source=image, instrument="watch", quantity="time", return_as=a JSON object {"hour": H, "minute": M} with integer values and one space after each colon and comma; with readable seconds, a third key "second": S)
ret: {"hour": 11, "minute": 58}
